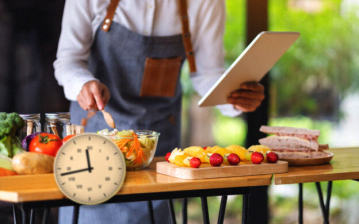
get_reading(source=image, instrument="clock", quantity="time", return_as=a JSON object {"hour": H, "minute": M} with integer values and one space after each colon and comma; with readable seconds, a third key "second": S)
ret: {"hour": 11, "minute": 43}
